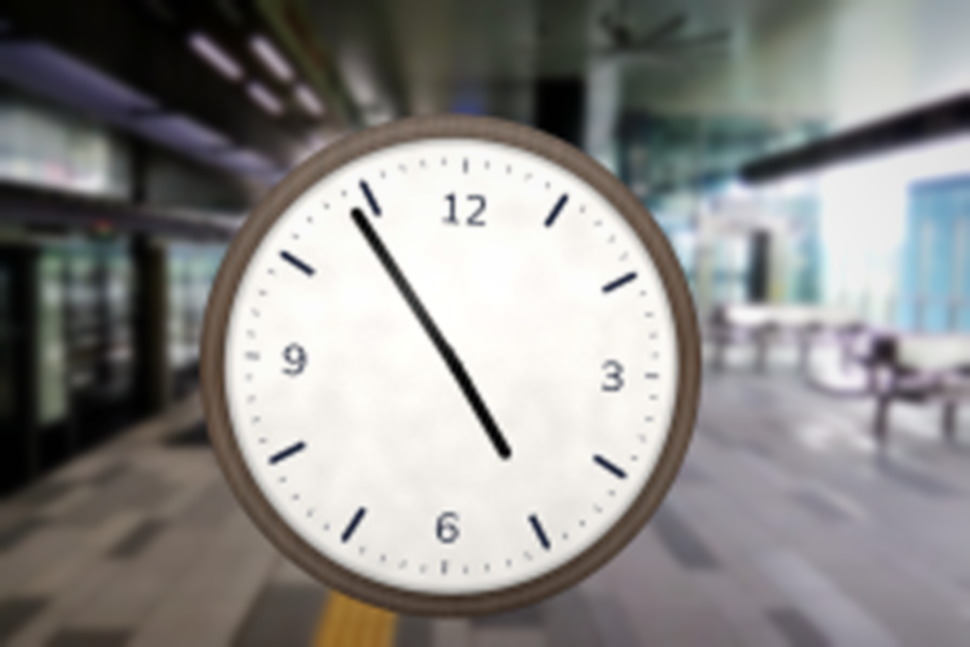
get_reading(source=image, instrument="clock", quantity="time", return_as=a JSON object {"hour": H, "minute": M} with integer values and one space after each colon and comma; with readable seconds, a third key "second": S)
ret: {"hour": 4, "minute": 54}
